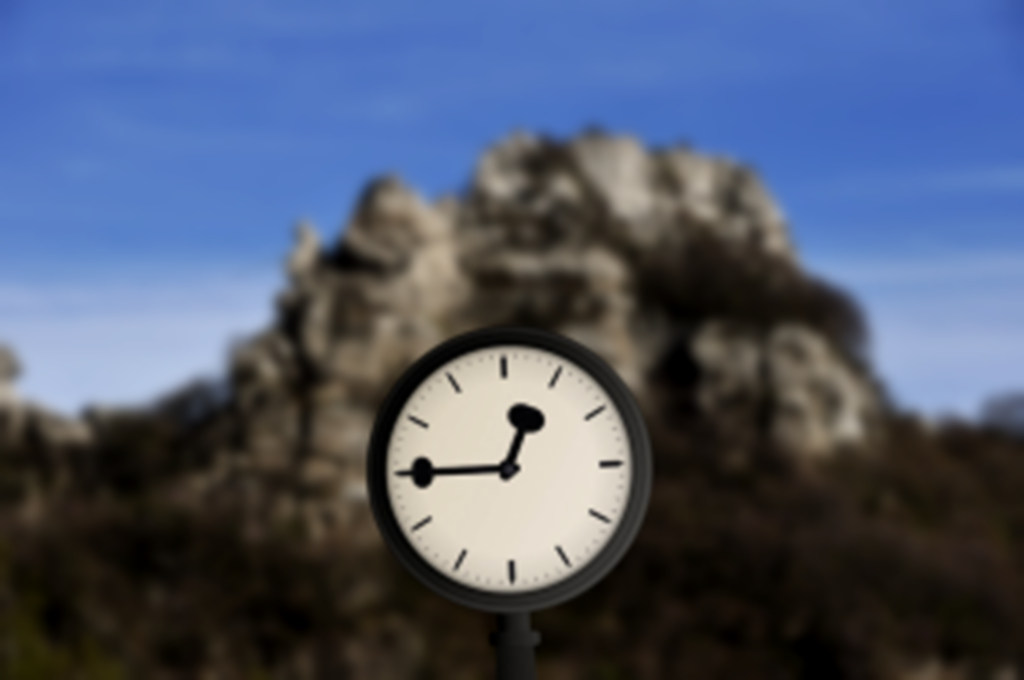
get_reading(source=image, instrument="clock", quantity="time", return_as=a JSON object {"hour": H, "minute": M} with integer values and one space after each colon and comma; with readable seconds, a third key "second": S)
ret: {"hour": 12, "minute": 45}
